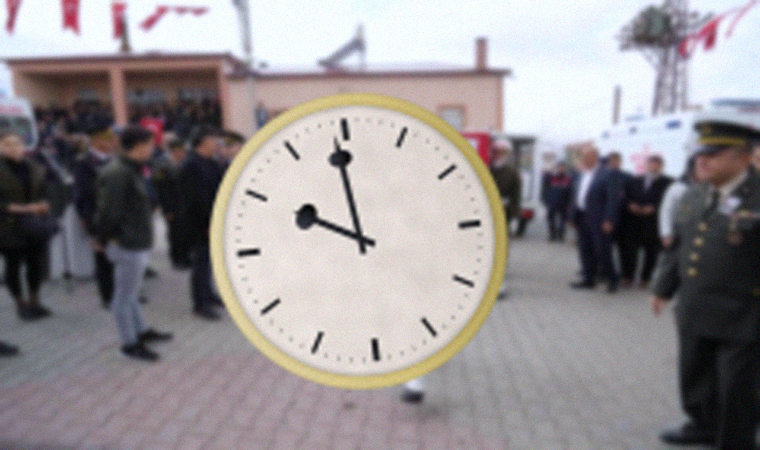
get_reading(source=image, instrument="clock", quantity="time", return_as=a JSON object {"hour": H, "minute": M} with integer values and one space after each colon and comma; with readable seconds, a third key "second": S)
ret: {"hour": 9, "minute": 59}
